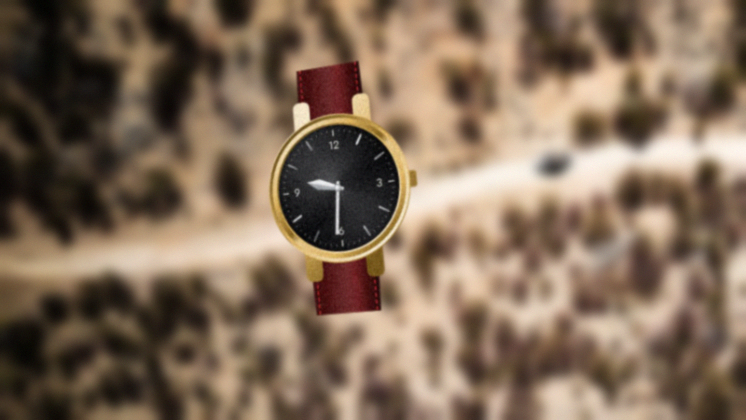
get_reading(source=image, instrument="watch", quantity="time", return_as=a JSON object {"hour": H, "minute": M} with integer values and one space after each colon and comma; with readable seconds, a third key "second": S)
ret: {"hour": 9, "minute": 31}
